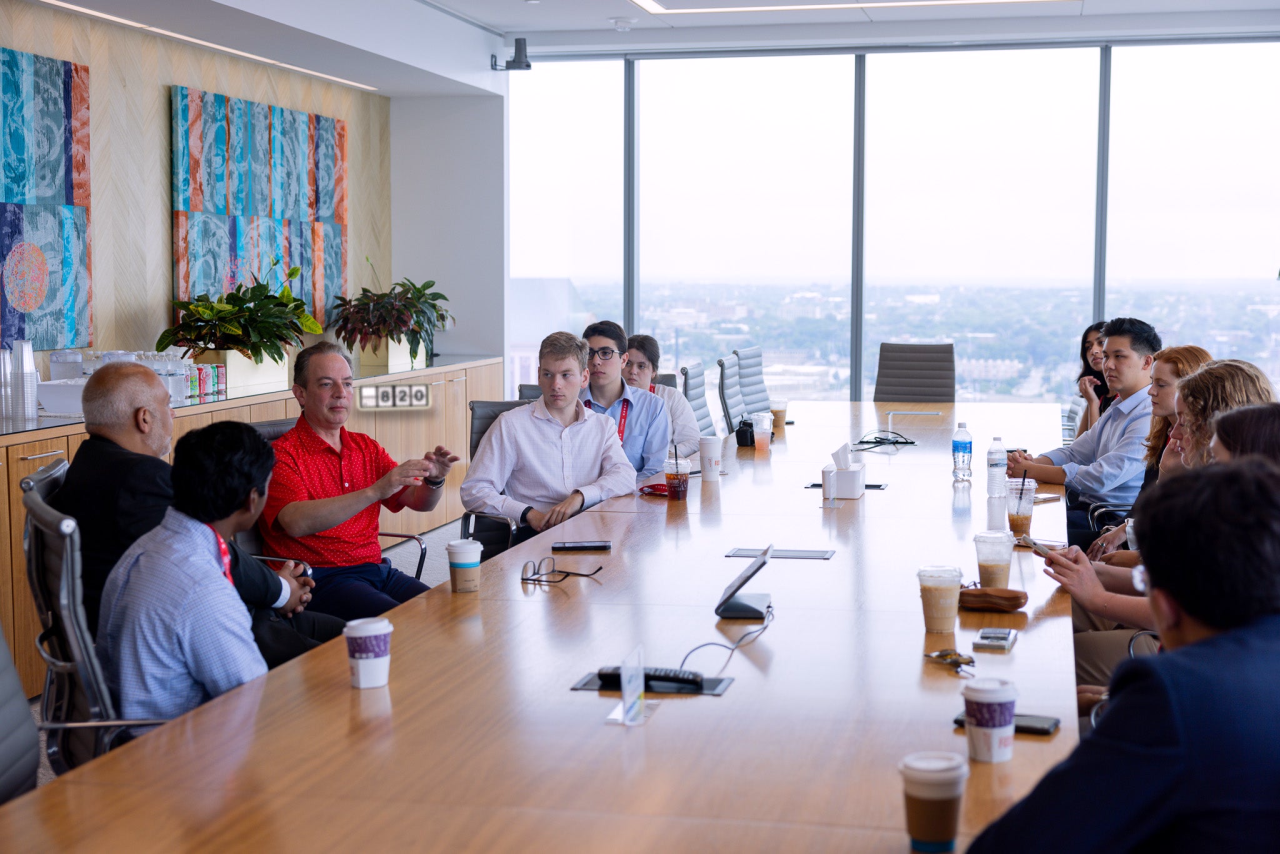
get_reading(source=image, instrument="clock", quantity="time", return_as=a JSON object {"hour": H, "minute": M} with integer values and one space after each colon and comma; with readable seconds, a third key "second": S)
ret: {"hour": 8, "minute": 20}
